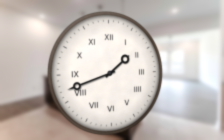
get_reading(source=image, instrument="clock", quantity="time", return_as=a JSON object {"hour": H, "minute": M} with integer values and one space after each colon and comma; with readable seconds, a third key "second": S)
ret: {"hour": 1, "minute": 42}
